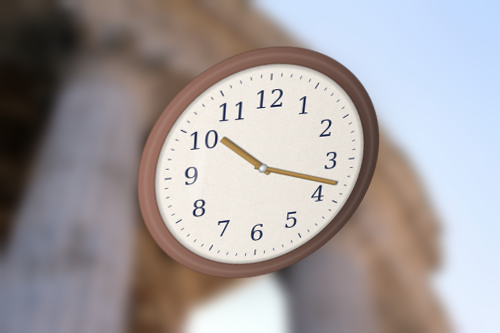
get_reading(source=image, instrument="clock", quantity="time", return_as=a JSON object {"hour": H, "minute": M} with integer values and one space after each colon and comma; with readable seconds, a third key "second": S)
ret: {"hour": 10, "minute": 18}
